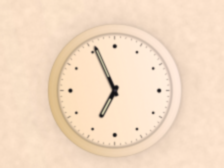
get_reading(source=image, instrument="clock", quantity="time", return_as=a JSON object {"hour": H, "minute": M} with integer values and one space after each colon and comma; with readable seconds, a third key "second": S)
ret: {"hour": 6, "minute": 56}
